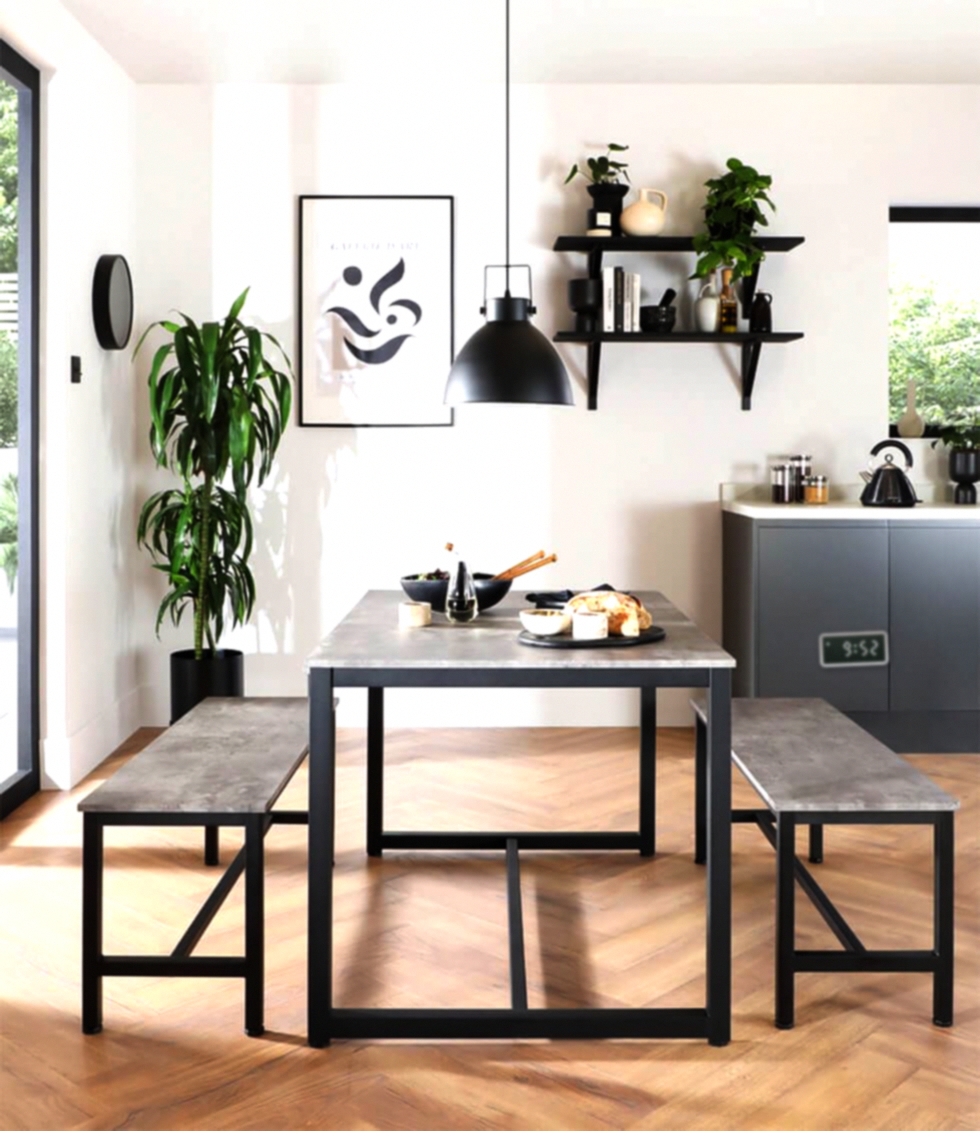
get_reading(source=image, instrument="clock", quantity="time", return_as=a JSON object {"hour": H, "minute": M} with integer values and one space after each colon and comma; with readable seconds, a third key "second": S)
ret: {"hour": 9, "minute": 52}
